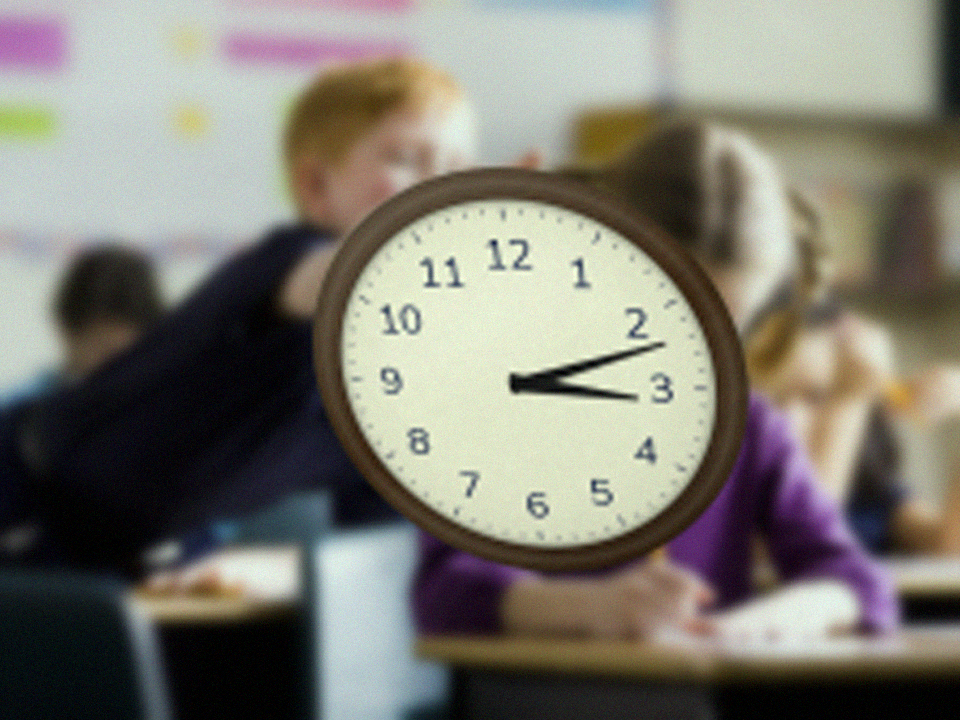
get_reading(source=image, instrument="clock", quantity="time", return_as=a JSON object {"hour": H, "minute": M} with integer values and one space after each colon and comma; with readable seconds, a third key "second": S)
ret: {"hour": 3, "minute": 12}
